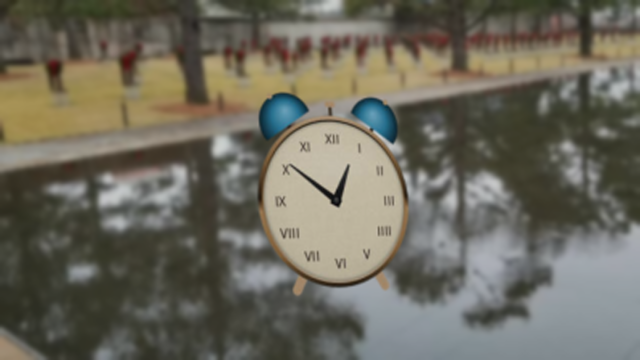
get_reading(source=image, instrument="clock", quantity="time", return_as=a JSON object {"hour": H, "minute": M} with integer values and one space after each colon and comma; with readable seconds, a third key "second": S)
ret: {"hour": 12, "minute": 51}
